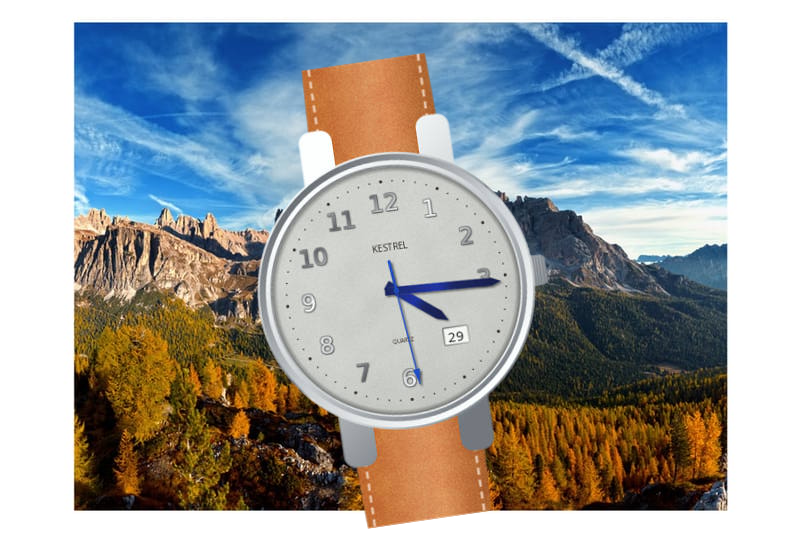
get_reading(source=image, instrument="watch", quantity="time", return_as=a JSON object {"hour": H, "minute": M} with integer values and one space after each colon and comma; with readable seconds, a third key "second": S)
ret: {"hour": 4, "minute": 15, "second": 29}
